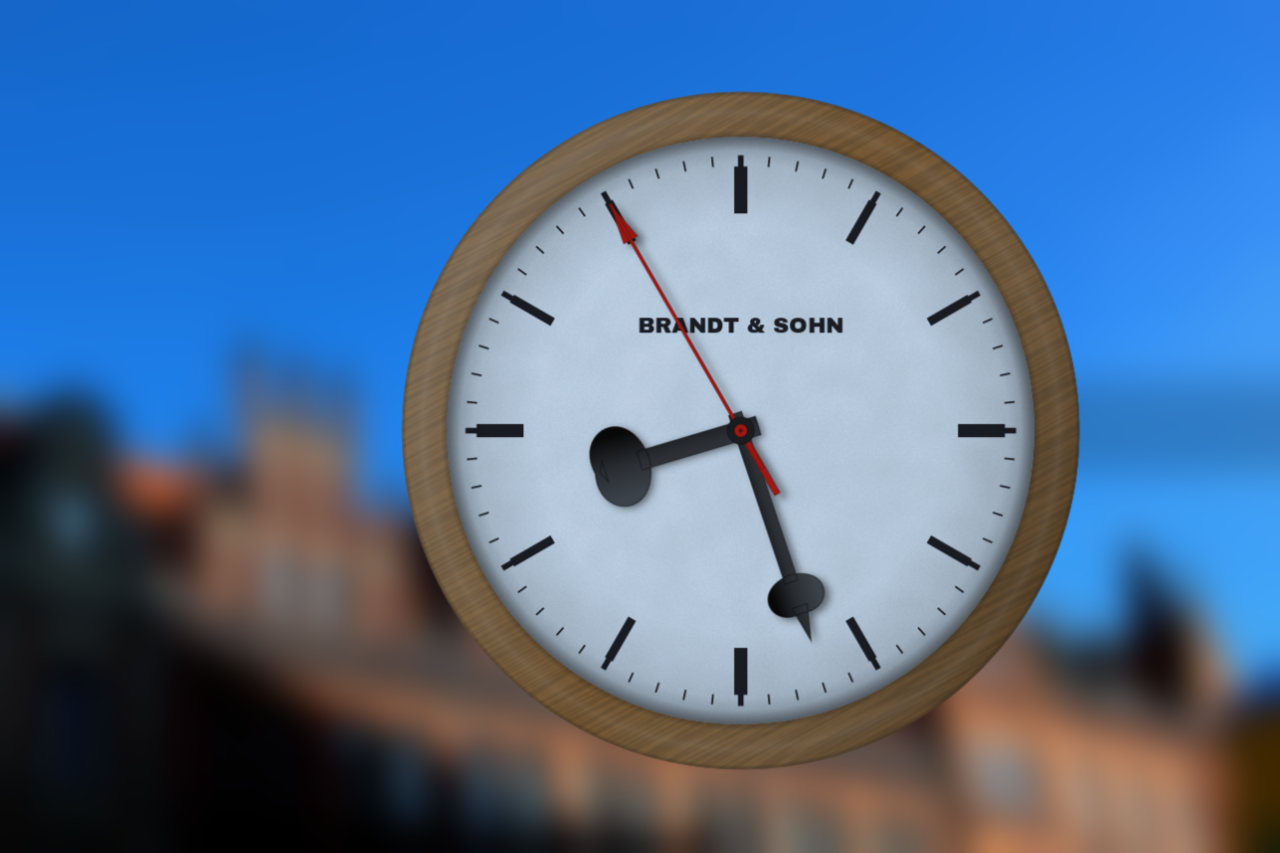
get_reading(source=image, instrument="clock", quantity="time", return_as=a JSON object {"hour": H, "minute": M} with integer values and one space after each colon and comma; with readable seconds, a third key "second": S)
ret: {"hour": 8, "minute": 26, "second": 55}
